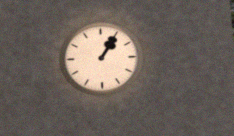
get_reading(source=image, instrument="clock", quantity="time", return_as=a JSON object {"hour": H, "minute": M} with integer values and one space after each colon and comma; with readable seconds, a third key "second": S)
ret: {"hour": 1, "minute": 5}
